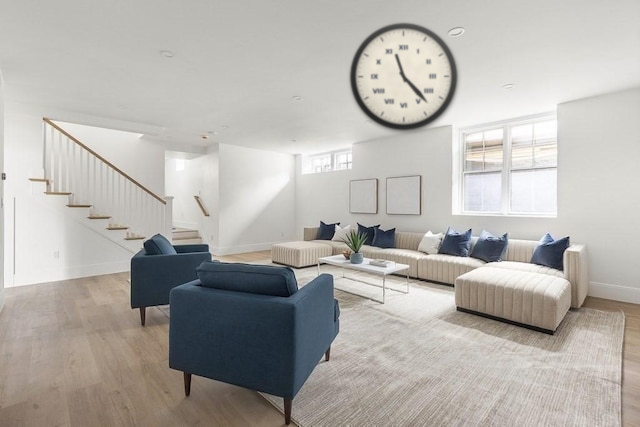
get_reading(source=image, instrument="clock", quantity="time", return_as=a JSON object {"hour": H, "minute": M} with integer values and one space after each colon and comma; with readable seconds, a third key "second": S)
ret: {"hour": 11, "minute": 23}
